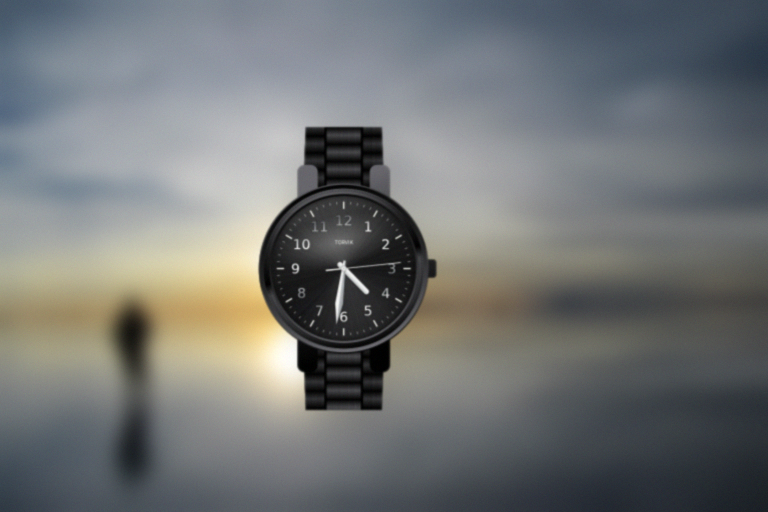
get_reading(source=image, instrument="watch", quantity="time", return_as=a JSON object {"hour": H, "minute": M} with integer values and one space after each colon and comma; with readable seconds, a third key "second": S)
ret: {"hour": 4, "minute": 31, "second": 14}
